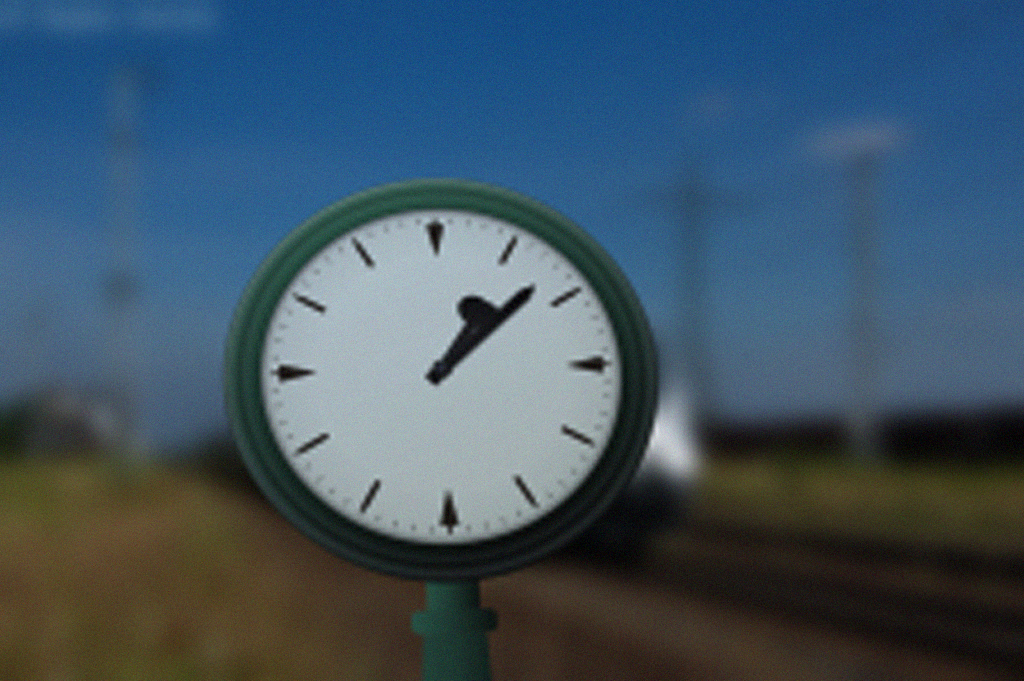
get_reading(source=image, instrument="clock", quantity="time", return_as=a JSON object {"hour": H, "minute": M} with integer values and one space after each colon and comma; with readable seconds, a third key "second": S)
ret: {"hour": 1, "minute": 8}
